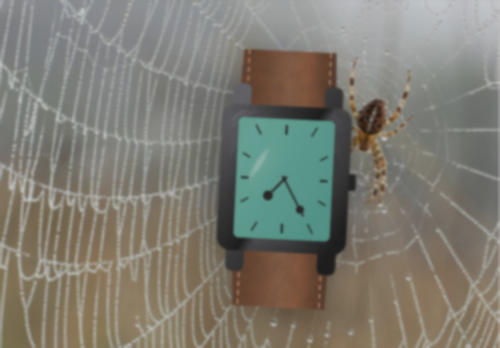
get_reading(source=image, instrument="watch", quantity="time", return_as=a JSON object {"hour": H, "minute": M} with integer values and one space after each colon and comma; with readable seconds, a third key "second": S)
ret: {"hour": 7, "minute": 25}
